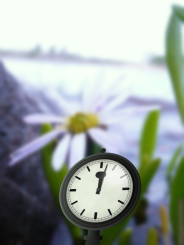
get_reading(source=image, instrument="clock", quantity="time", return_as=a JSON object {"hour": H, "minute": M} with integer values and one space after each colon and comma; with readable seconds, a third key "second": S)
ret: {"hour": 12, "minute": 2}
